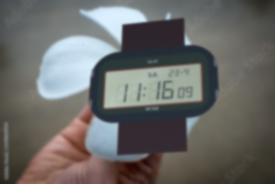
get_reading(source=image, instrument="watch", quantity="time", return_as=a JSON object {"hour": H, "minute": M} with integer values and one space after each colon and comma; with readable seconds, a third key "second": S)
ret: {"hour": 11, "minute": 16}
